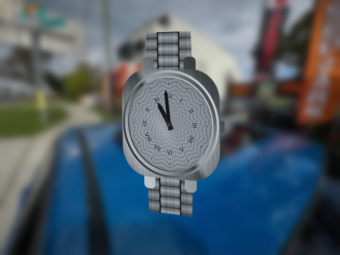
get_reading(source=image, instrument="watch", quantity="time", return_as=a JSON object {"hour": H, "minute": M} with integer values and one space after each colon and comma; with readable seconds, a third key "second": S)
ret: {"hour": 10, "minute": 59}
